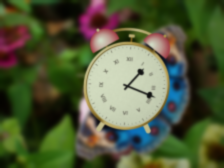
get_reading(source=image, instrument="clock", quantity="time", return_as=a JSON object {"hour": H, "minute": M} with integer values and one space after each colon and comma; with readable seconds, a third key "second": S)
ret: {"hour": 1, "minute": 18}
